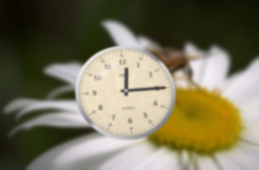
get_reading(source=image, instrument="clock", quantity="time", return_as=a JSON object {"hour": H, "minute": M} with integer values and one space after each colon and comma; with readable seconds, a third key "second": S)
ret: {"hour": 12, "minute": 15}
